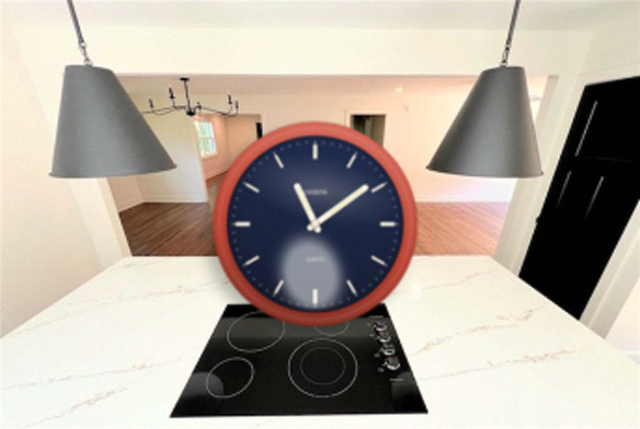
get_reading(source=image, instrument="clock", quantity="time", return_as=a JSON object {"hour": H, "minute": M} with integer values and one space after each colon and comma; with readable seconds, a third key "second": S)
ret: {"hour": 11, "minute": 9}
